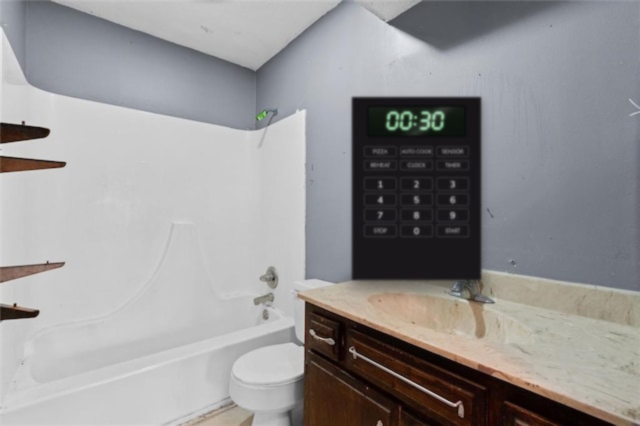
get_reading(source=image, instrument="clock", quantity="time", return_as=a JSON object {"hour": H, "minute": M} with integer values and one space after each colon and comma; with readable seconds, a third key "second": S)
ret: {"hour": 0, "minute": 30}
